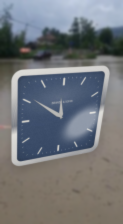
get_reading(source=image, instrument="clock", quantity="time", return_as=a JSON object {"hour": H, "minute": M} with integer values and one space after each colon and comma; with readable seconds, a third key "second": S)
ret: {"hour": 11, "minute": 51}
